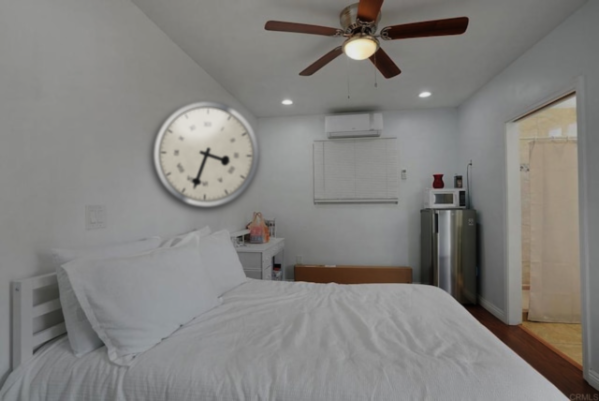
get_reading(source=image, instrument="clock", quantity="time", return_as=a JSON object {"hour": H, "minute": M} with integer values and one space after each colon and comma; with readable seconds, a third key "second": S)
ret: {"hour": 3, "minute": 33}
